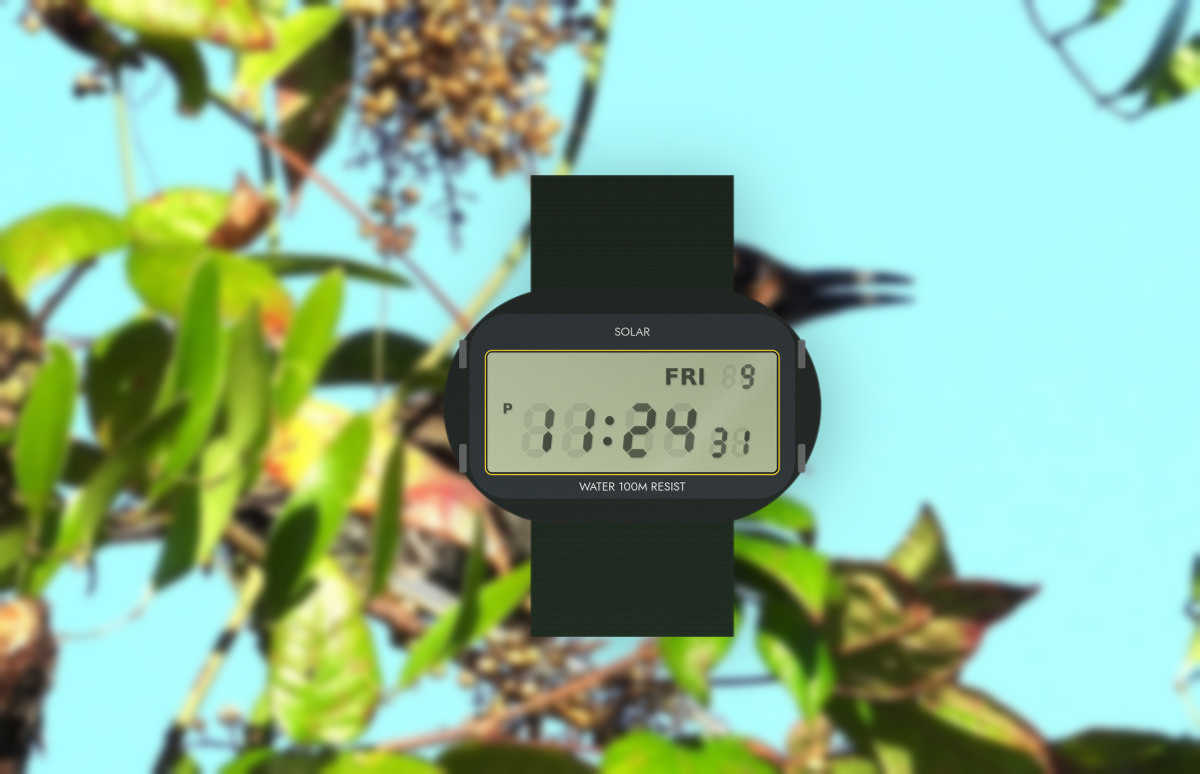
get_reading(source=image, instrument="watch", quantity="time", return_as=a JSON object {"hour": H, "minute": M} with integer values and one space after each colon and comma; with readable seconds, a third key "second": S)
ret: {"hour": 11, "minute": 24, "second": 31}
